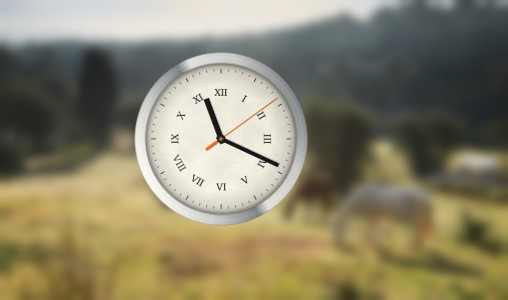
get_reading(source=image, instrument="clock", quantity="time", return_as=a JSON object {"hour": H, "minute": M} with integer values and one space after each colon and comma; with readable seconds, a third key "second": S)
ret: {"hour": 11, "minute": 19, "second": 9}
